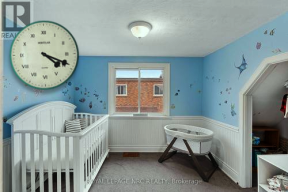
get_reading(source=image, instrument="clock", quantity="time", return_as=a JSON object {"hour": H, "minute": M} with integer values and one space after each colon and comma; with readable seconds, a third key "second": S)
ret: {"hour": 4, "minute": 19}
